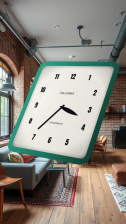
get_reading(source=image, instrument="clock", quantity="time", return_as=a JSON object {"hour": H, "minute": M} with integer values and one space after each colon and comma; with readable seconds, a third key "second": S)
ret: {"hour": 3, "minute": 36}
